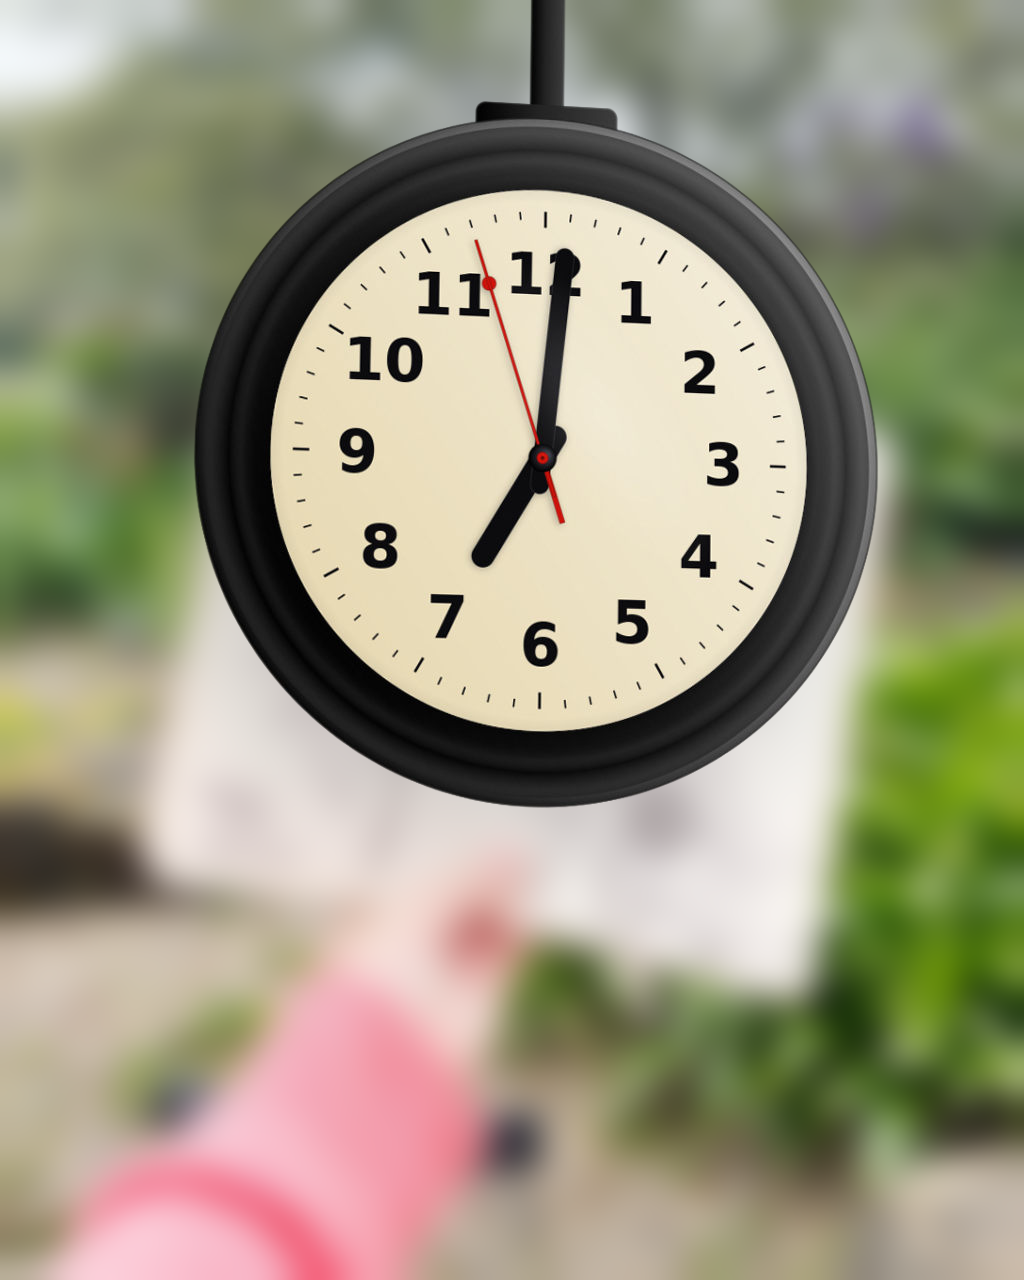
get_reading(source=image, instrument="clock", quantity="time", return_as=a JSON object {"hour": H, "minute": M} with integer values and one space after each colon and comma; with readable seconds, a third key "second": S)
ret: {"hour": 7, "minute": 0, "second": 57}
